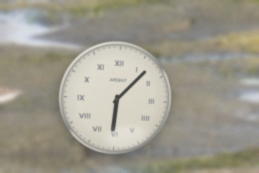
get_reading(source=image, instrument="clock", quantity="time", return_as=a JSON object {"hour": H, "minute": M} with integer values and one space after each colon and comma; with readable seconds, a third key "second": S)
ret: {"hour": 6, "minute": 7}
